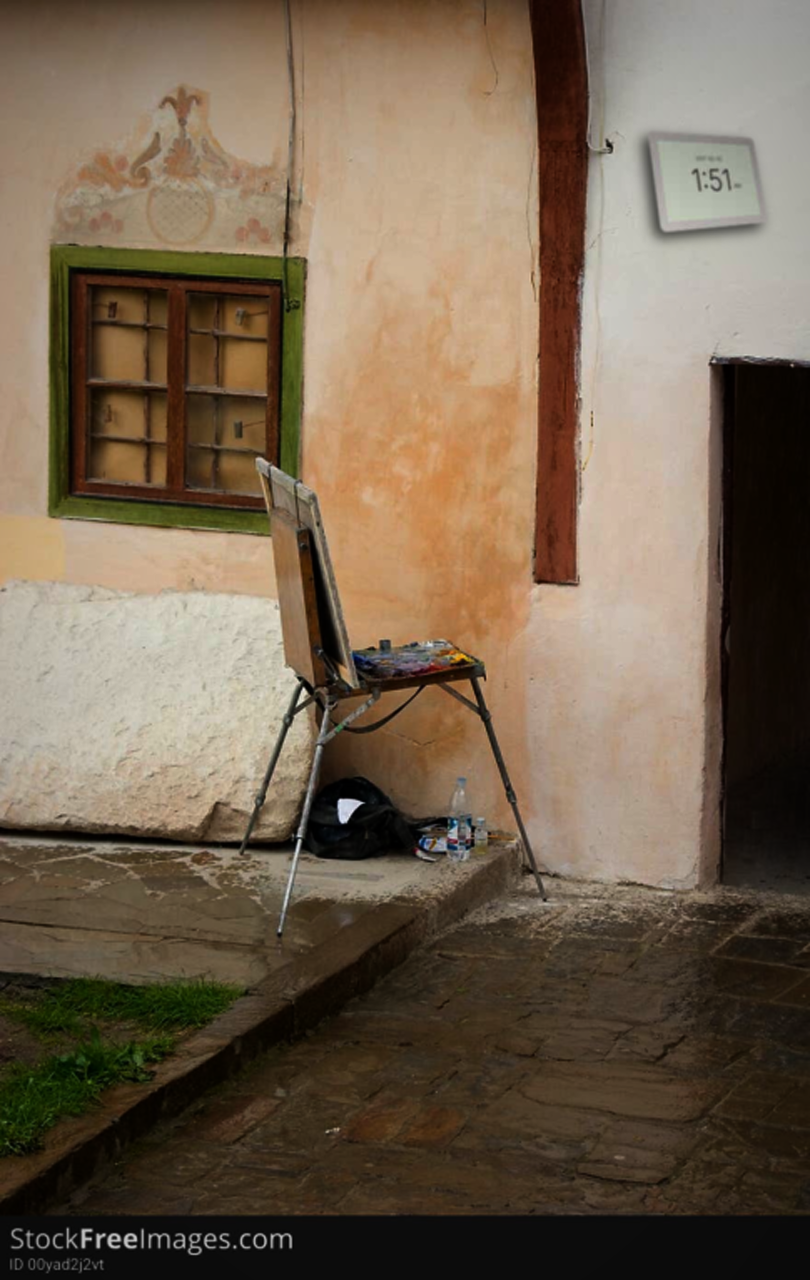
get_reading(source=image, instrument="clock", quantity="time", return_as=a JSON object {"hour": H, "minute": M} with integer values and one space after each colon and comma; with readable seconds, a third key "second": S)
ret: {"hour": 1, "minute": 51}
